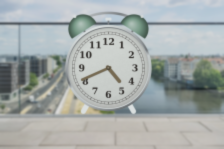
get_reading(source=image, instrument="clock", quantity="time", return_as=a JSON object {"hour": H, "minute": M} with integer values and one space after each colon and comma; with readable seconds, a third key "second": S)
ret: {"hour": 4, "minute": 41}
